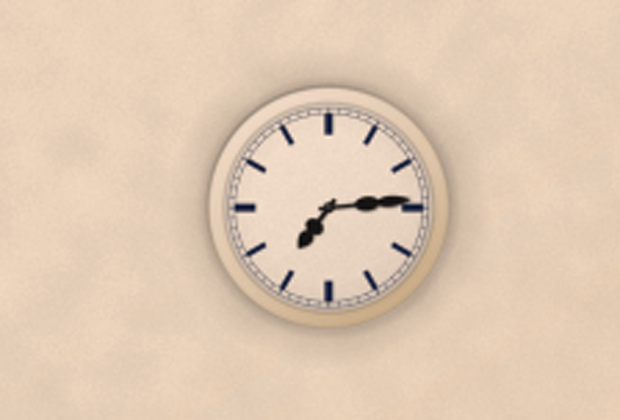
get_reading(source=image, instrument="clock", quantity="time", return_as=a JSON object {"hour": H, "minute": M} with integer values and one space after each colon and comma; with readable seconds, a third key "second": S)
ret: {"hour": 7, "minute": 14}
